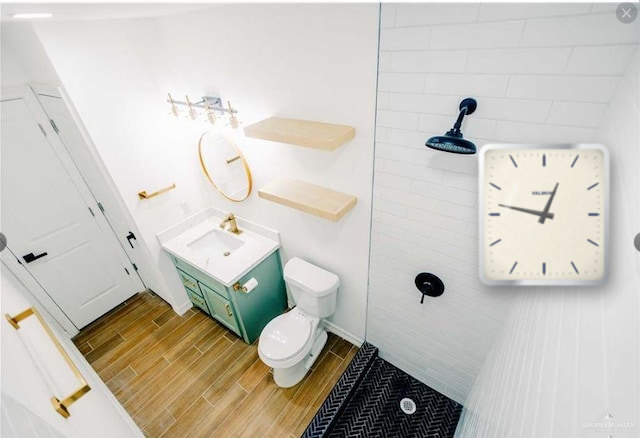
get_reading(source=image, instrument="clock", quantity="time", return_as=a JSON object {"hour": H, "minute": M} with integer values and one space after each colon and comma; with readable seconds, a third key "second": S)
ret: {"hour": 12, "minute": 47}
